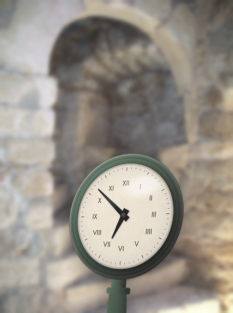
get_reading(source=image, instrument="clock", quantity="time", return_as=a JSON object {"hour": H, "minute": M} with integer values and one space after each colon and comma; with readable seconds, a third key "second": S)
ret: {"hour": 6, "minute": 52}
